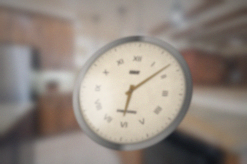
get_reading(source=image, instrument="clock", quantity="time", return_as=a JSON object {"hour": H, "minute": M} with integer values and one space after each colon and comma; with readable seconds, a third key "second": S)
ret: {"hour": 6, "minute": 8}
